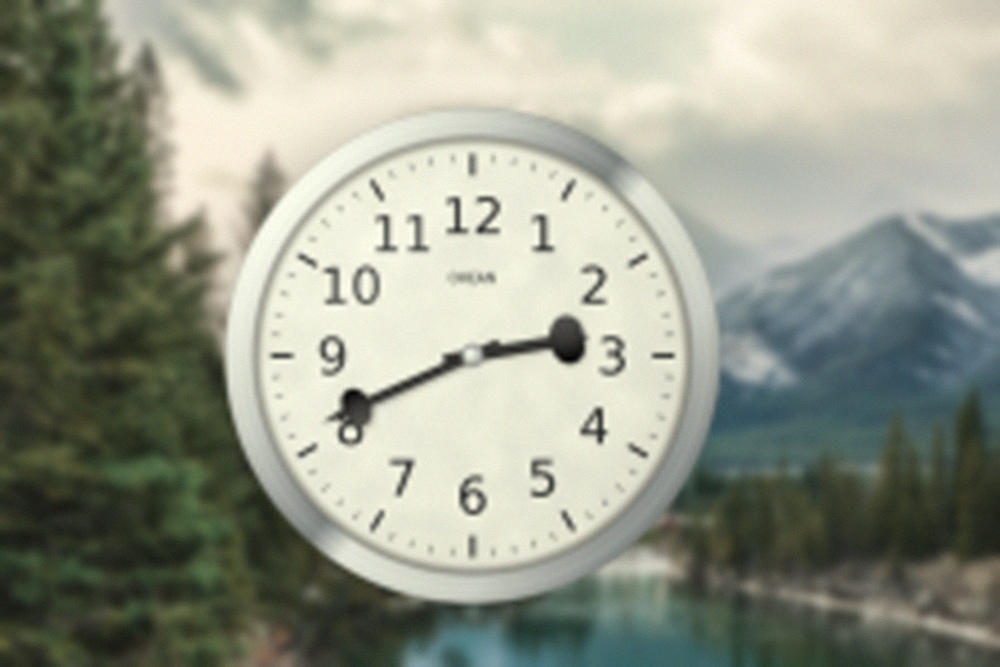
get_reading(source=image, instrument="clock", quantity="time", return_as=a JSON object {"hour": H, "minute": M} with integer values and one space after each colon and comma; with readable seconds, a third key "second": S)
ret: {"hour": 2, "minute": 41}
